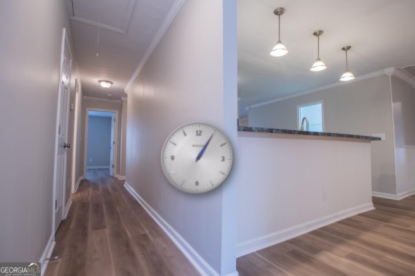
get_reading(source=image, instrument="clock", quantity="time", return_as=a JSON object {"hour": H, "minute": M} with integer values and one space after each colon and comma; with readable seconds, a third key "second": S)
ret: {"hour": 1, "minute": 5}
